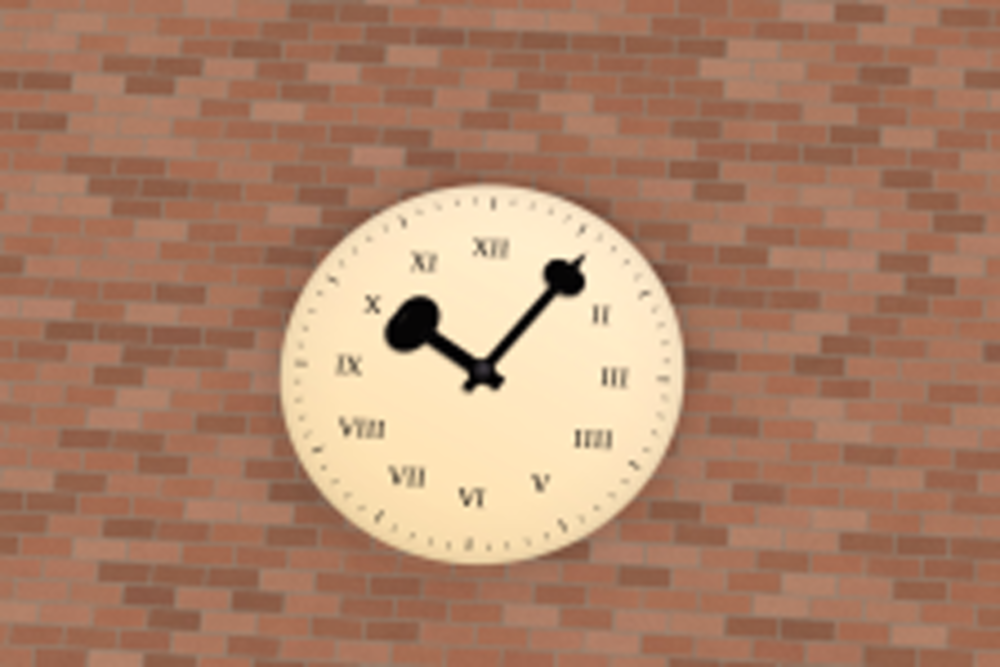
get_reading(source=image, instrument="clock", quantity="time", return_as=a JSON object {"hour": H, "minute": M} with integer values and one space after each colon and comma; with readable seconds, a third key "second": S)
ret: {"hour": 10, "minute": 6}
